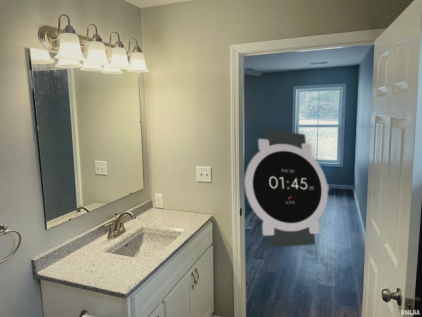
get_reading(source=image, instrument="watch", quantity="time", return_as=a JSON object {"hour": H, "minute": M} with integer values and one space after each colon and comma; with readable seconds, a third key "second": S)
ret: {"hour": 1, "minute": 45}
